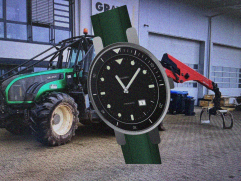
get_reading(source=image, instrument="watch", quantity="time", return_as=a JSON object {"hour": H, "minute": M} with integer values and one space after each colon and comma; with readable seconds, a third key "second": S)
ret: {"hour": 11, "minute": 8}
